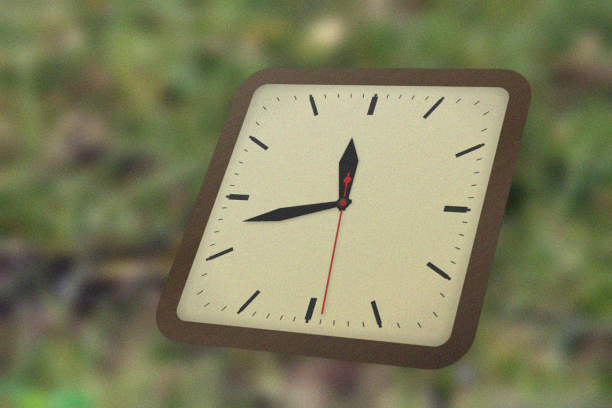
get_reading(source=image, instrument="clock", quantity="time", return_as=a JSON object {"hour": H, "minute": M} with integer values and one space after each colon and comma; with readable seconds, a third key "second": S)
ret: {"hour": 11, "minute": 42, "second": 29}
